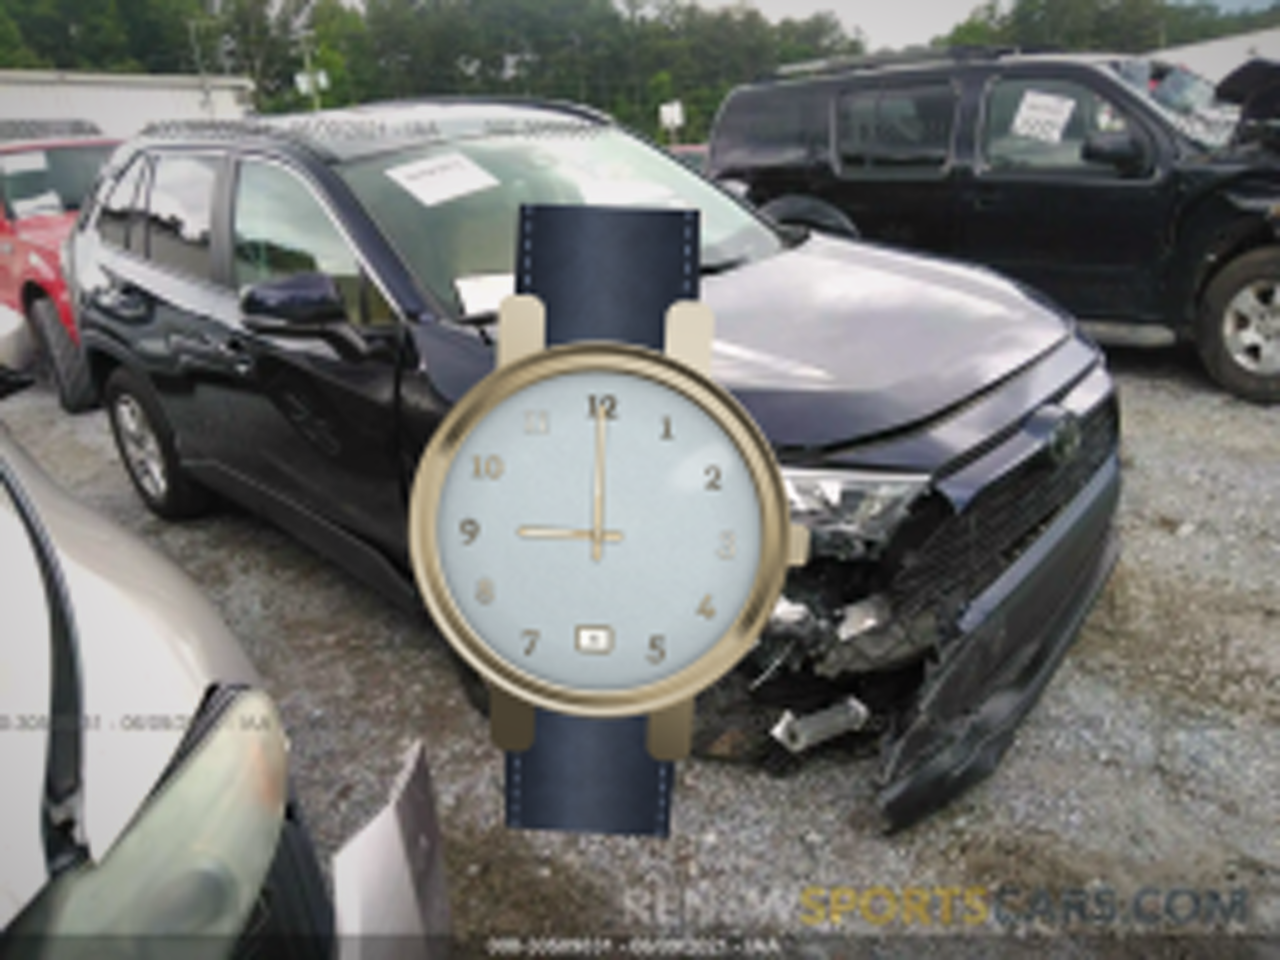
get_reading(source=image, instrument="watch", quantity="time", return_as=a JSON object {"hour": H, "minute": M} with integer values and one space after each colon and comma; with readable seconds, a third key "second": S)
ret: {"hour": 9, "minute": 0}
